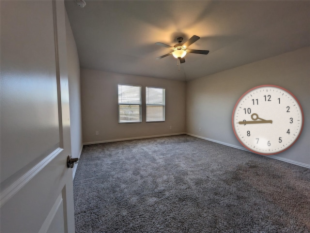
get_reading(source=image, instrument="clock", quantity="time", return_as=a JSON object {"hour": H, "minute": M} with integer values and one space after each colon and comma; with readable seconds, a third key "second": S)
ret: {"hour": 9, "minute": 45}
